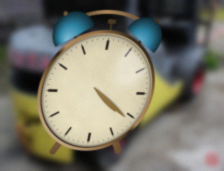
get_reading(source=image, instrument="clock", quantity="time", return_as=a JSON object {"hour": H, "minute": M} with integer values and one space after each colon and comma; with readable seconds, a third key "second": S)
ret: {"hour": 4, "minute": 21}
